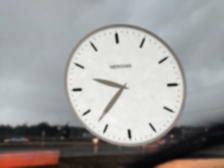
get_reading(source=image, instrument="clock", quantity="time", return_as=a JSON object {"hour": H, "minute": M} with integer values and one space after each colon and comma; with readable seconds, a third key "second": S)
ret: {"hour": 9, "minute": 37}
